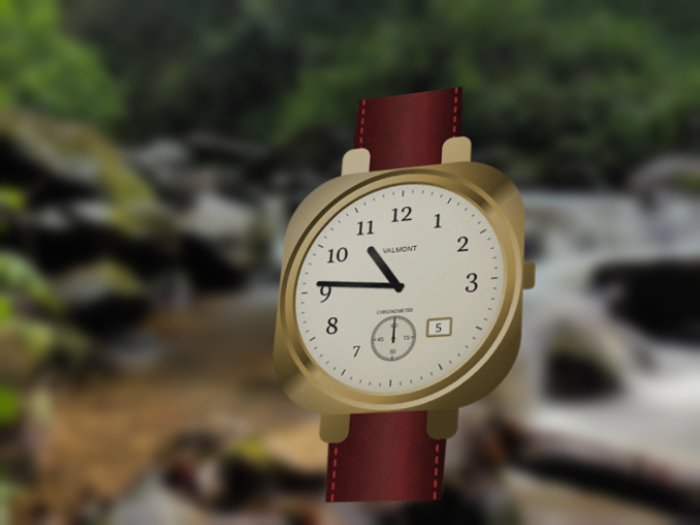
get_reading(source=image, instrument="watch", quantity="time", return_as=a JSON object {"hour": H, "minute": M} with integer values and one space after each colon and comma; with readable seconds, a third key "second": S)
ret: {"hour": 10, "minute": 46}
